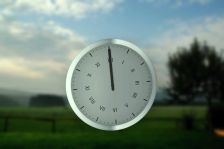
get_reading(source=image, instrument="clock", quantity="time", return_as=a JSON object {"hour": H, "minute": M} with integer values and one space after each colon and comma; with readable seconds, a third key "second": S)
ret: {"hour": 12, "minute": 0}
